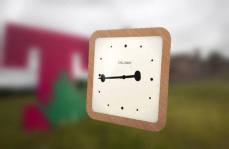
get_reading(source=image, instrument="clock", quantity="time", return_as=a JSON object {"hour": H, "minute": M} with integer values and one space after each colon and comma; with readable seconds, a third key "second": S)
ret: {"hour": 2, "minute": 44}
